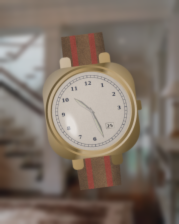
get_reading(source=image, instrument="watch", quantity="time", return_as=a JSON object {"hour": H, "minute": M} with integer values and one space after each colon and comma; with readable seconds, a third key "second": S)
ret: {"hour": 10, "minute": 27}
